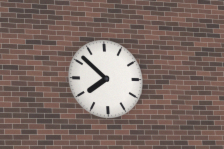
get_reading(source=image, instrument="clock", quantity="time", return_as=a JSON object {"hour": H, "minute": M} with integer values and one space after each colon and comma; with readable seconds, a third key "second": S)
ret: {"hour": 7, "minute": 52}
